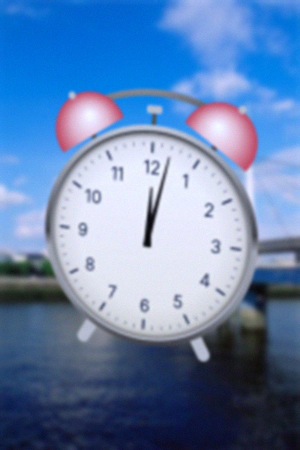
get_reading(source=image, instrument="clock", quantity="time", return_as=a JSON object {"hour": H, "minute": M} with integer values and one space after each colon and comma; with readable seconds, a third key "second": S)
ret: {"hour": 12, "minute": 2}
